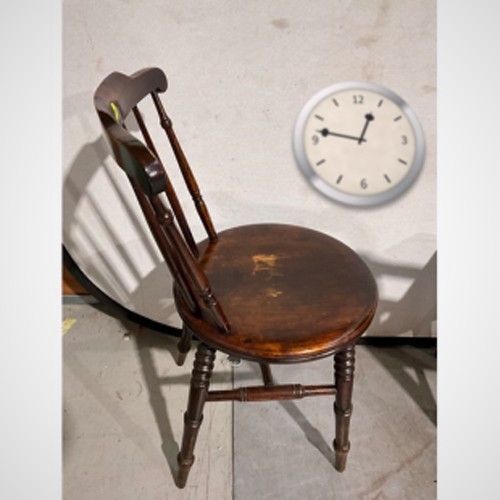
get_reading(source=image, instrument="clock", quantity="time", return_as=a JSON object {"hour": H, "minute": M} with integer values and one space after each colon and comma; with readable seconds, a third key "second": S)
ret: {"hour": 12, "minute": 47}
